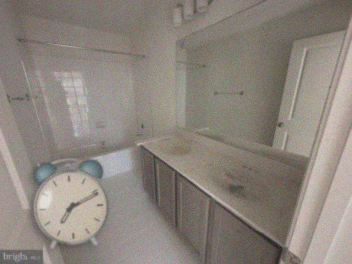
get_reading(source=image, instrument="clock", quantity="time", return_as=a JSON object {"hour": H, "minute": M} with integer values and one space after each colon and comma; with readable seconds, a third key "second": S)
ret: {"hour": 7, "minute": 11}
